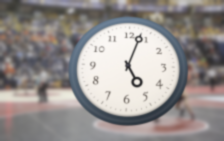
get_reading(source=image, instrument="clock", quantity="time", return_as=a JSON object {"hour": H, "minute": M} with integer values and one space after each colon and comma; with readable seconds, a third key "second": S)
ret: {"hour": 5, "minute": 3}
